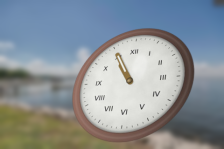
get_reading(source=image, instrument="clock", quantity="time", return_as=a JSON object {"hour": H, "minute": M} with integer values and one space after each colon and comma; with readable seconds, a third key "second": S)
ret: {"hour": 10, "minute": 55}
